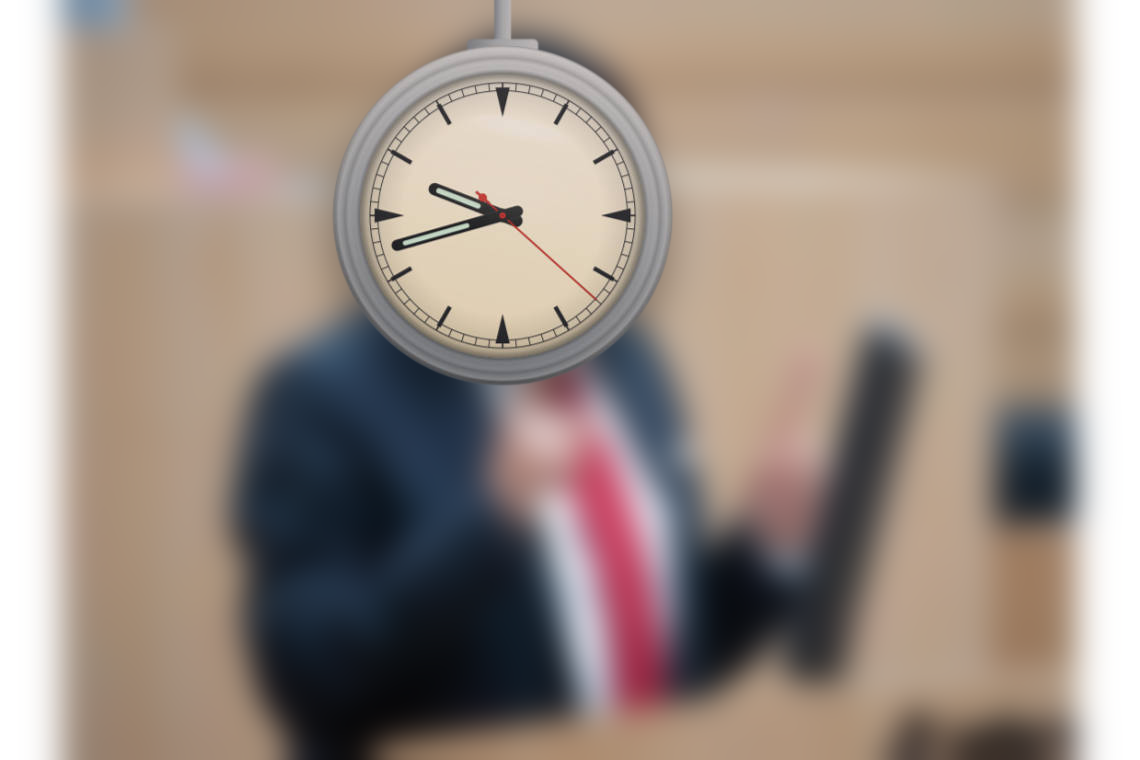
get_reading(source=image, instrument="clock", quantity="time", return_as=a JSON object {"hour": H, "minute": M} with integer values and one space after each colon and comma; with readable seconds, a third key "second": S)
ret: {"hour": 9, "minute": 42, "second": 22}
